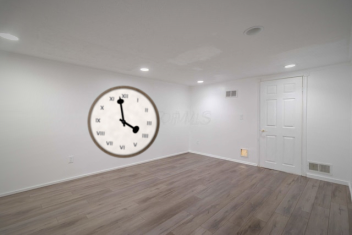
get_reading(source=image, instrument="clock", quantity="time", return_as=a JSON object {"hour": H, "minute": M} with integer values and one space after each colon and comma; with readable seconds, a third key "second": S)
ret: {"hour": 3, "minute": 58}
